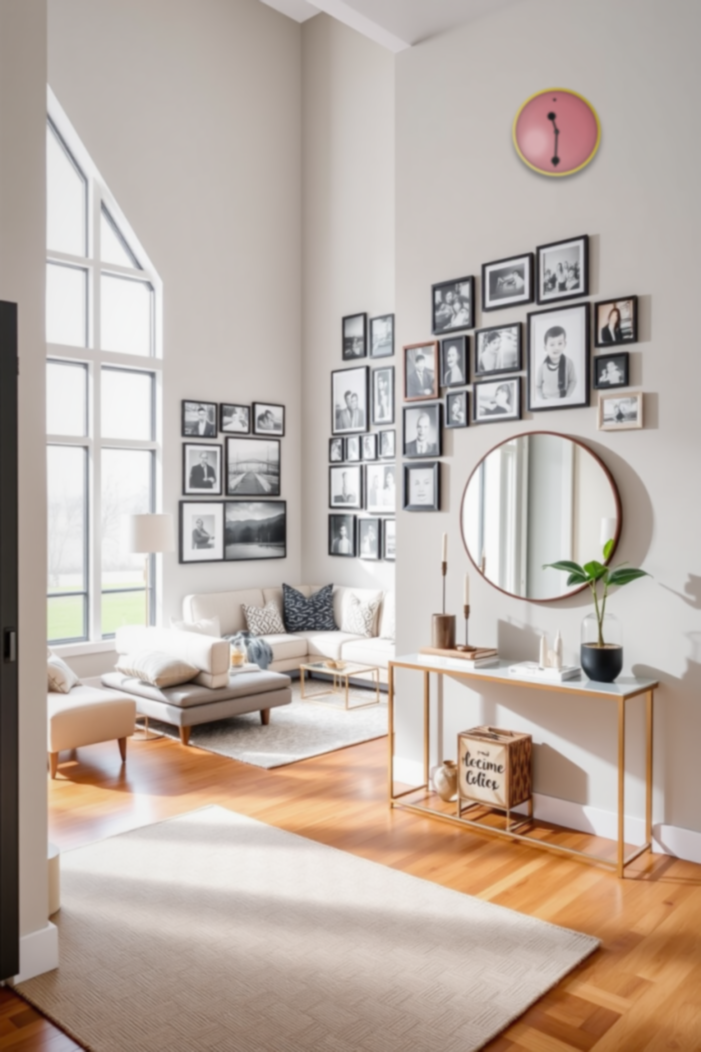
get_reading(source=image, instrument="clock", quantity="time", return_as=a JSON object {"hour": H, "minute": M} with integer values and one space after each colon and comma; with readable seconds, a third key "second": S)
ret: {"hour": 11, "minute": 31}
